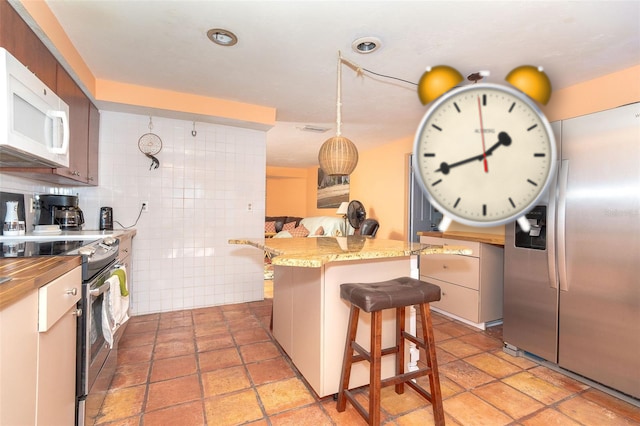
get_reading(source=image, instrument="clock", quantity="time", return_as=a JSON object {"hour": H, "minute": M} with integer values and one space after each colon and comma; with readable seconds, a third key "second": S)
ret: {"hour": 1, "minute": 41, "second": 59}
